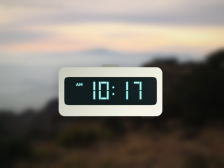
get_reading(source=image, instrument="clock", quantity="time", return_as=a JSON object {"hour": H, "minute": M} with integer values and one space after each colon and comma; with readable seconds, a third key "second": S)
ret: {"hour": 10, "minute": 17}
